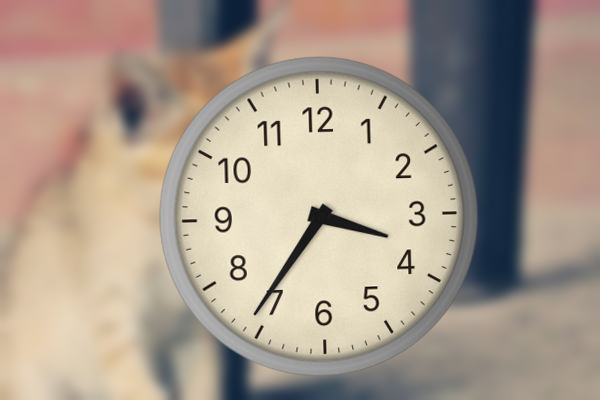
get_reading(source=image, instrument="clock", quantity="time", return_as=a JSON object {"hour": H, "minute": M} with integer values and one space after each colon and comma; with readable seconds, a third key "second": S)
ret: {"hour": 3, "minute": 36}
